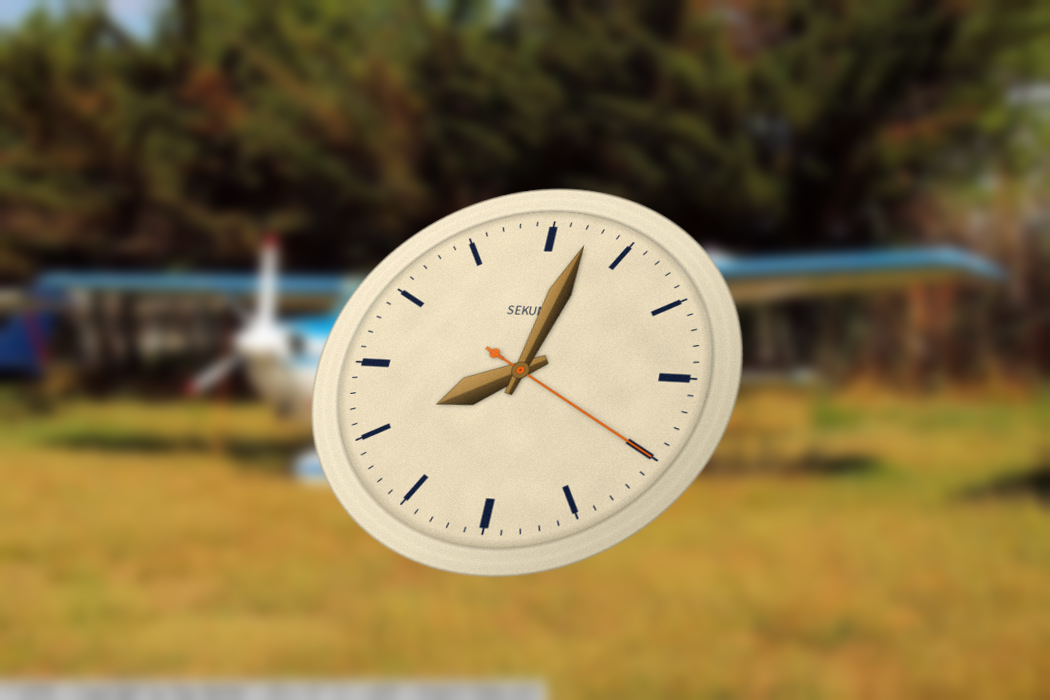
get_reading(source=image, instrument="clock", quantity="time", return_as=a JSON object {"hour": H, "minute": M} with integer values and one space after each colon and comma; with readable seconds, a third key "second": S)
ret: {"hour": 8, "minute": 2, "second": 20}
